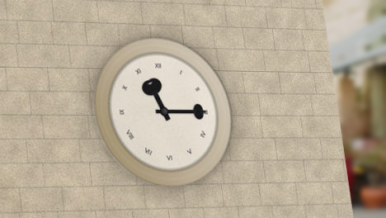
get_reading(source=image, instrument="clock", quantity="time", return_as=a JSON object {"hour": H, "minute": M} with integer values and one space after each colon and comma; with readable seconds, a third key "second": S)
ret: {"hour": 11, "minute": 15}
